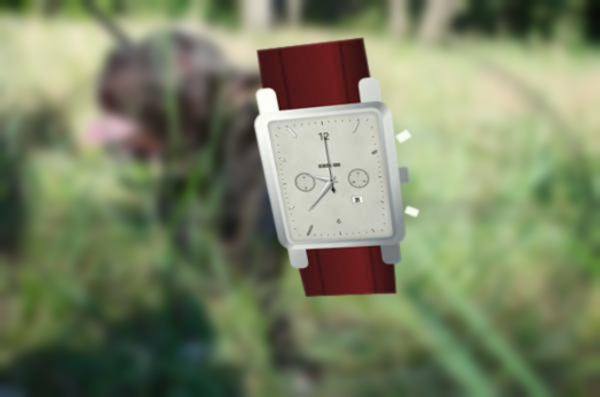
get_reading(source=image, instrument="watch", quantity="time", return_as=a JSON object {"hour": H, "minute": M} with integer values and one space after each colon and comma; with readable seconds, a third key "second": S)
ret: {"hour": 9, "minute": 37}
